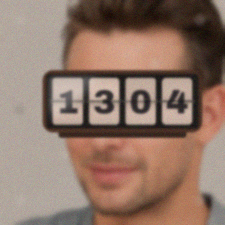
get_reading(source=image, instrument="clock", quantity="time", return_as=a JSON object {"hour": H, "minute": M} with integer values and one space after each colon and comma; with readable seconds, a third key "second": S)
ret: {"hour": 13, "minute": 4}
